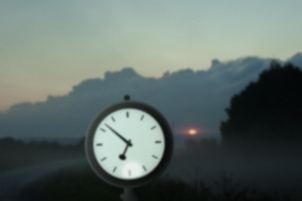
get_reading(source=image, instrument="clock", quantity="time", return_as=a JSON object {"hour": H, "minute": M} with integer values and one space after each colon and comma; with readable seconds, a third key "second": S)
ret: {"hour": 6, "minute": 52}
